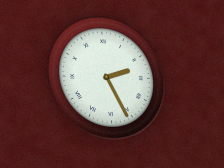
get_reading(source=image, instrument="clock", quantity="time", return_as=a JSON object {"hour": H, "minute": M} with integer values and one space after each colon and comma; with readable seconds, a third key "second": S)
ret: {"hour": 2, "minute": 26}
